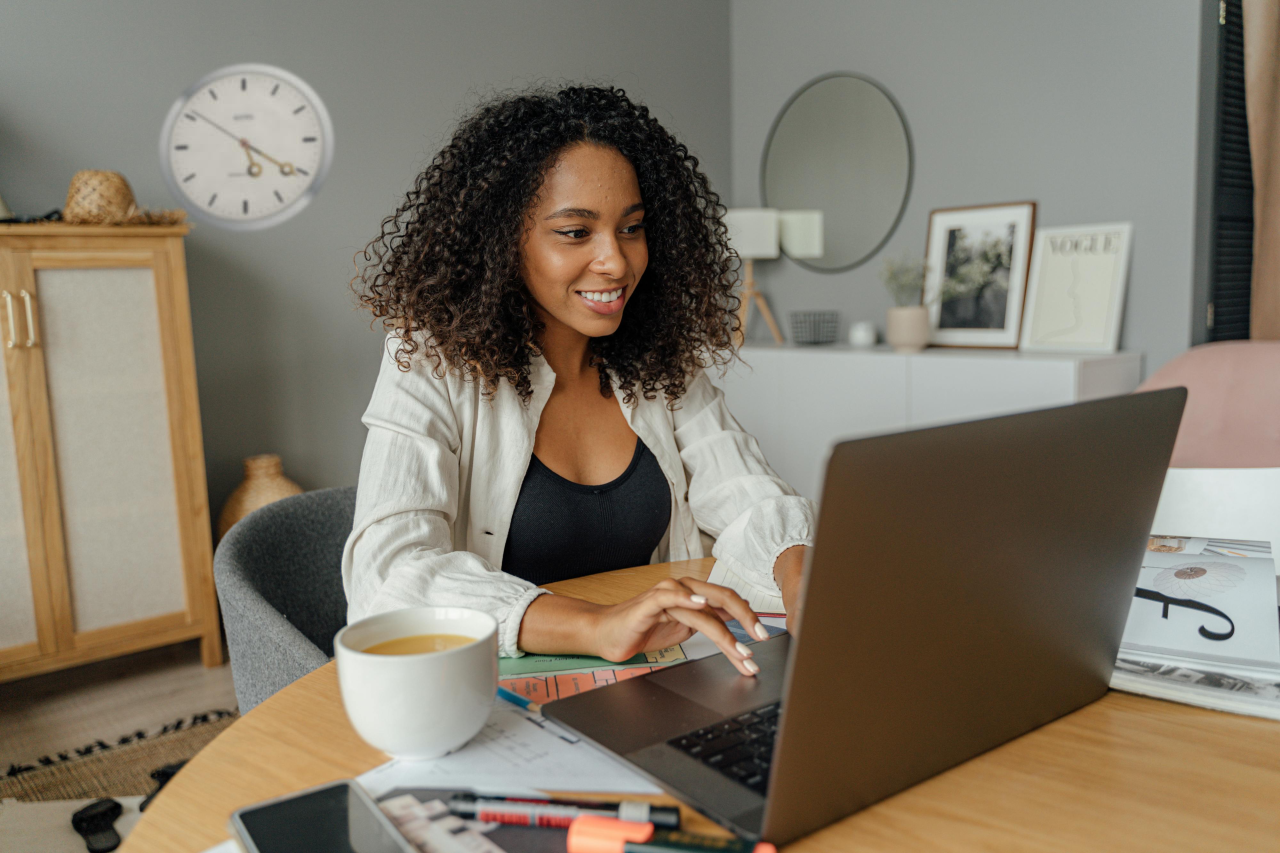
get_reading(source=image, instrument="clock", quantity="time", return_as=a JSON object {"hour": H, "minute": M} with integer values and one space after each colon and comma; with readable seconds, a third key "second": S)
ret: {"hour": 5, "minute": 20, "second": 51}
